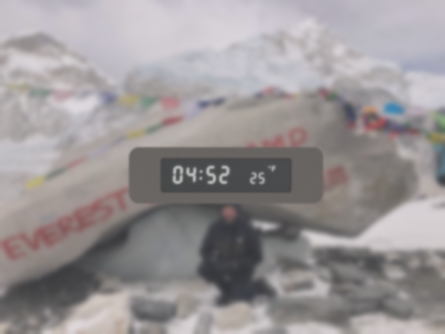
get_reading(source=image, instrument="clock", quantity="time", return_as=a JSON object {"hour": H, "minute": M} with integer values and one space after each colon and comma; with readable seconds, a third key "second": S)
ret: {"hour": 4, "minute": 52}
